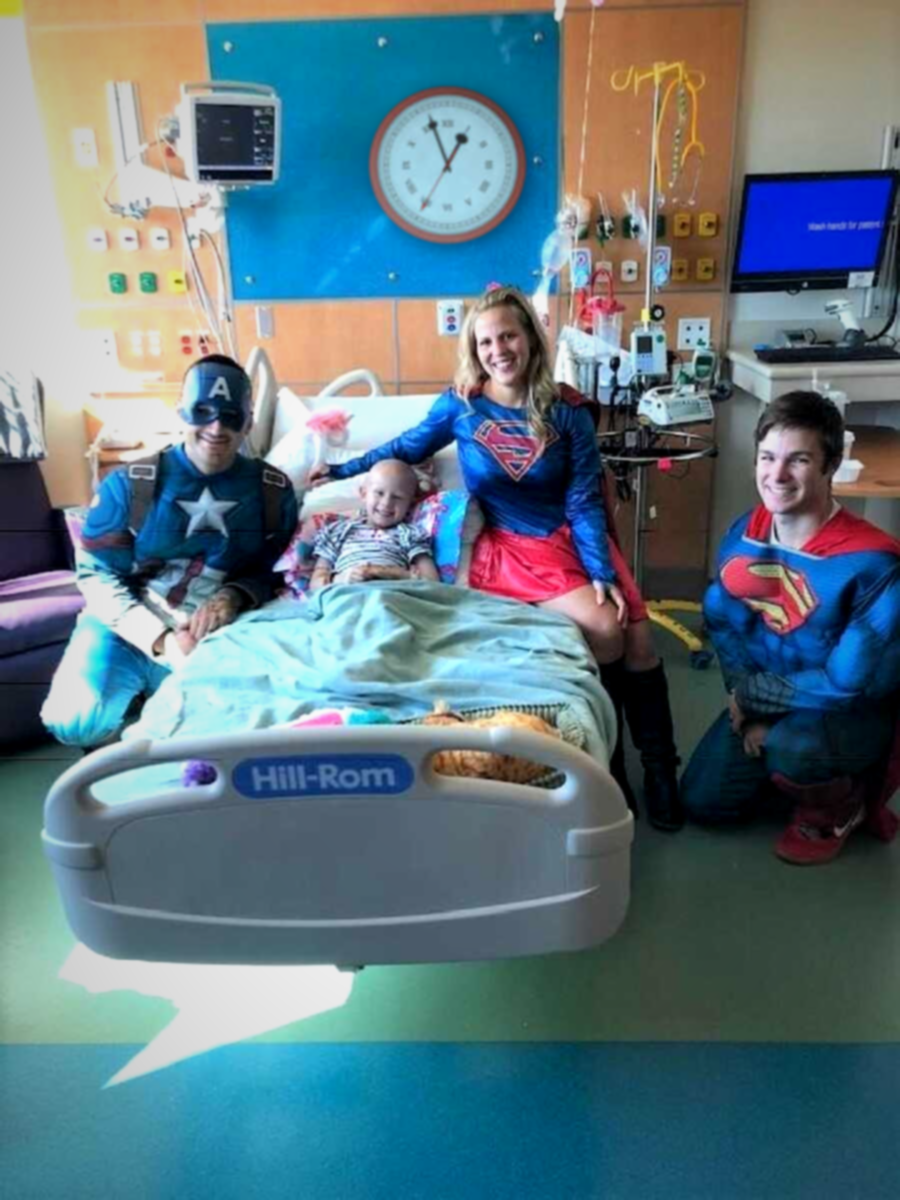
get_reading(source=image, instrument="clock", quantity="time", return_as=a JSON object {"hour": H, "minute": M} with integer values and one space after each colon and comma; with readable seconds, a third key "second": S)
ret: {"hour": 12, "minute": 56, "second": 35}
